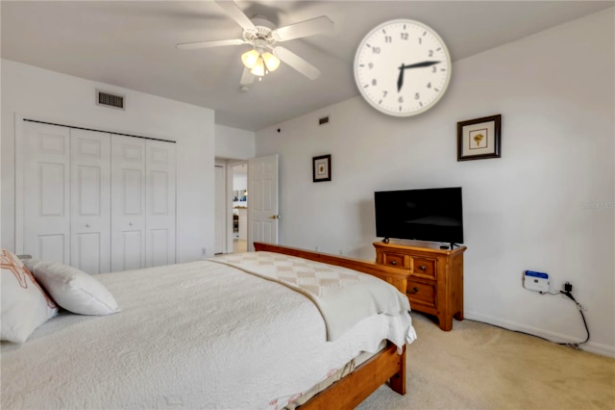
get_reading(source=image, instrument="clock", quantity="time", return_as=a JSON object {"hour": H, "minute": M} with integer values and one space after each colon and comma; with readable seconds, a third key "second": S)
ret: {"hour": 6, "minute": 13}
